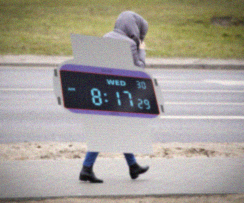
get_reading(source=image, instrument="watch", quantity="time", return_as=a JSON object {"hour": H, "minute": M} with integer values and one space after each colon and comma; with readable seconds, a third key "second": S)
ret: {"hour": 8, "minute": 17, "second": 29}
